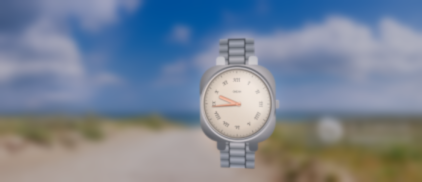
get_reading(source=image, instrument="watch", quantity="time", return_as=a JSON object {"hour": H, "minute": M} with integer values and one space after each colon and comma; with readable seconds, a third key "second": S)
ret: {"hour": 9, "minute": 44}
